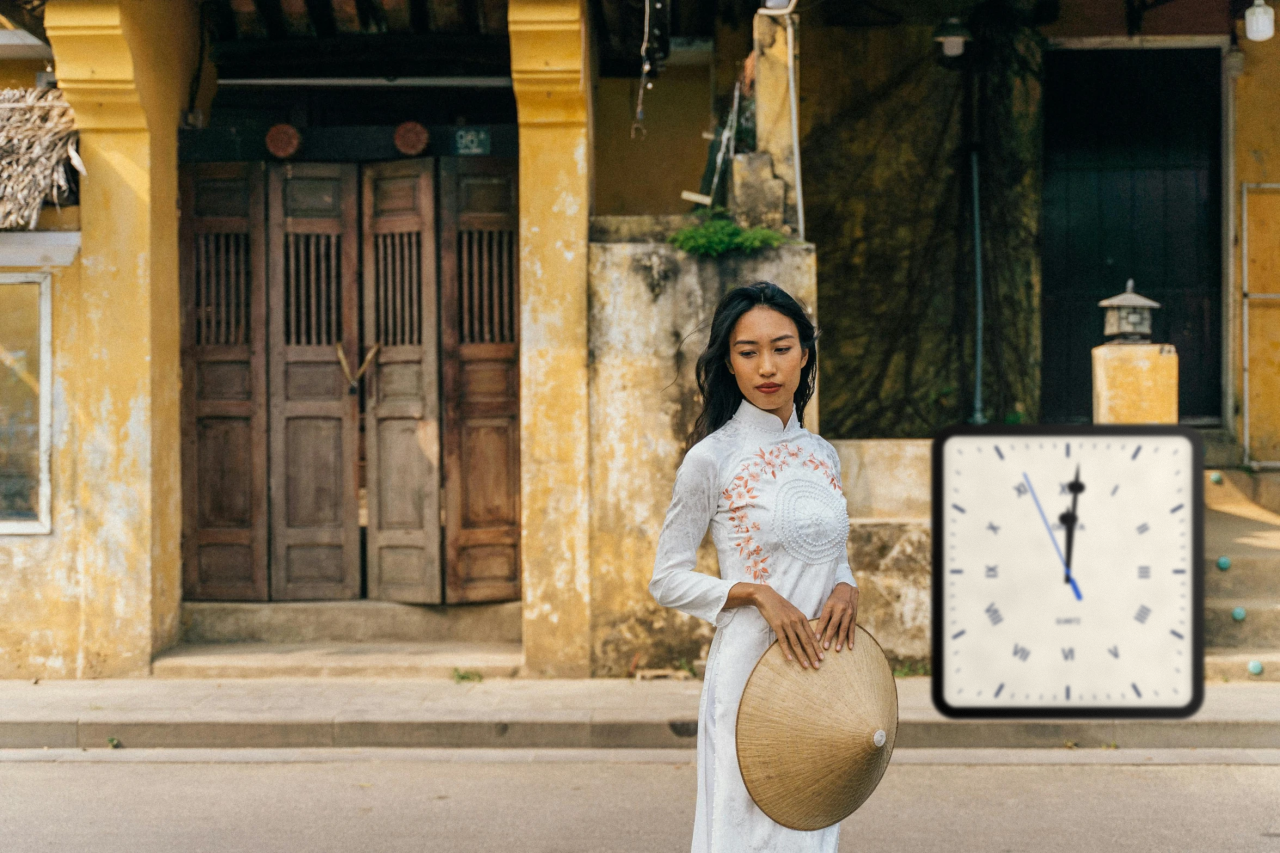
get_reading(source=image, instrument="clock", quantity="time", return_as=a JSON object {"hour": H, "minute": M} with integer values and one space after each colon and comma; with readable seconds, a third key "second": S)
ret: {"hour": 12, "minute": 0, "second": 56}
